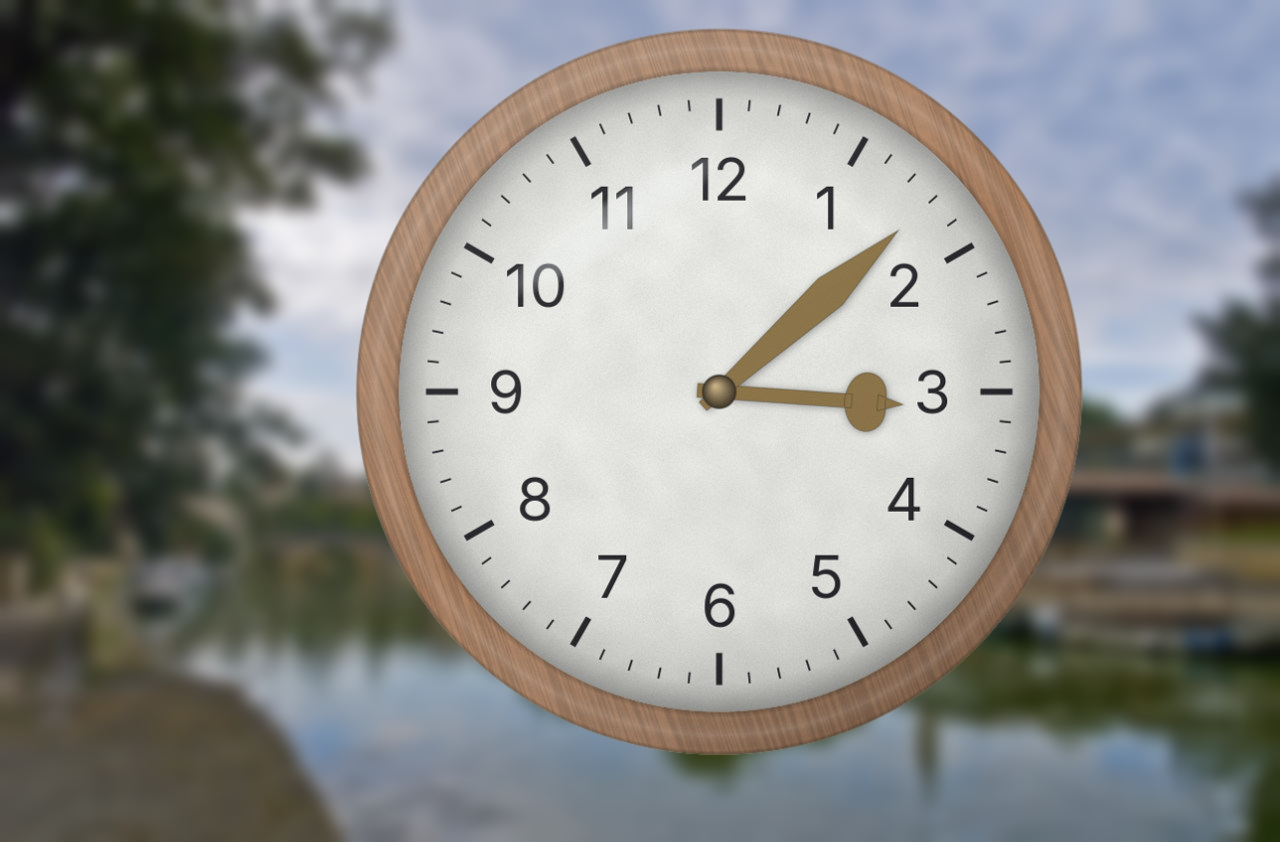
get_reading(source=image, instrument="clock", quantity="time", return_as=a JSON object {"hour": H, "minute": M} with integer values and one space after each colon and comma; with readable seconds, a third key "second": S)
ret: {"hour": 3, "minute": 8}
